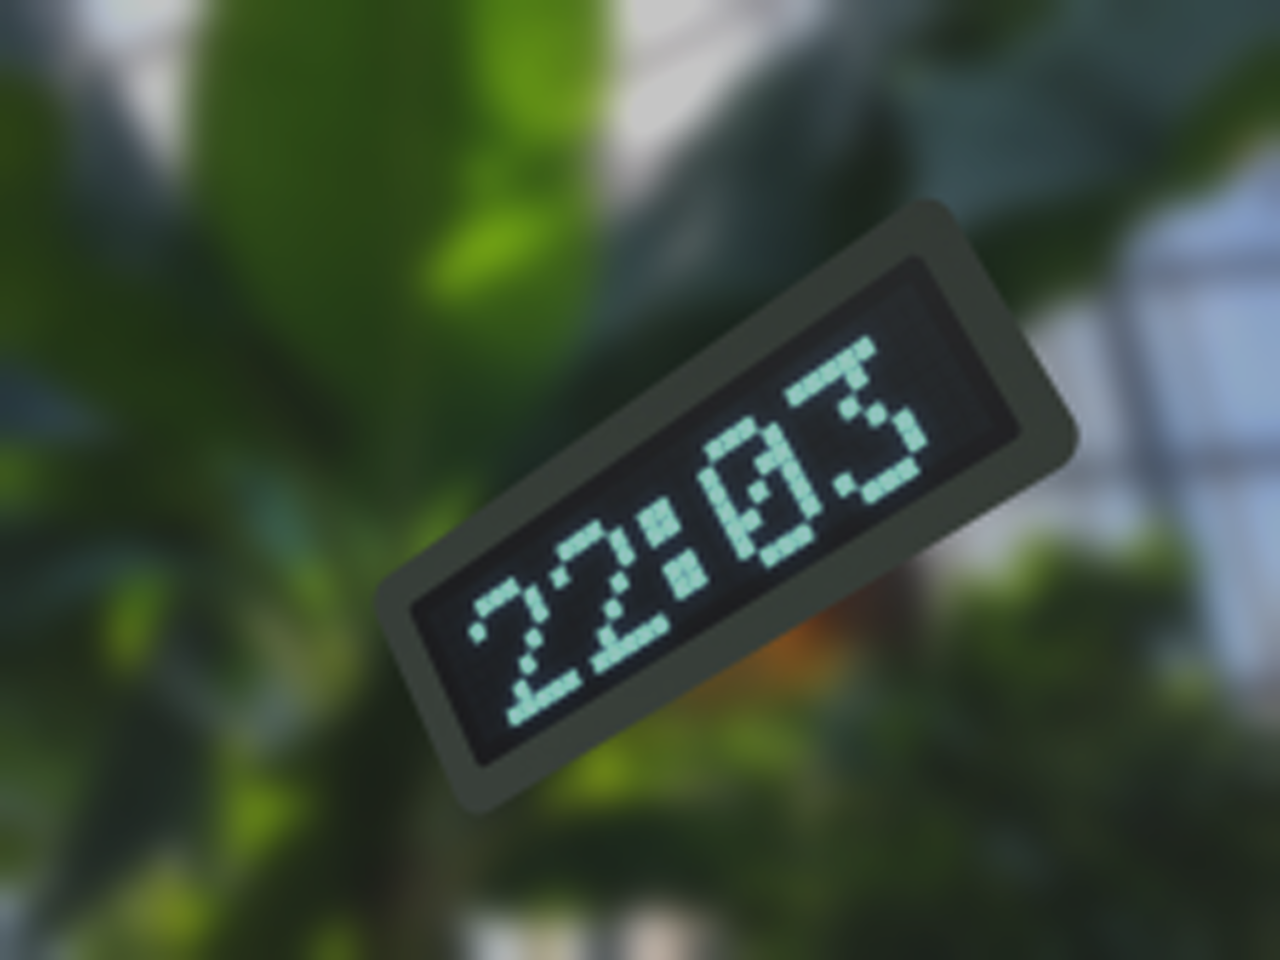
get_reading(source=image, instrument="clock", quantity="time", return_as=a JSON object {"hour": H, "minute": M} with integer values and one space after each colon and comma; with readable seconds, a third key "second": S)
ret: {"hour": 22, "minute": 3}
